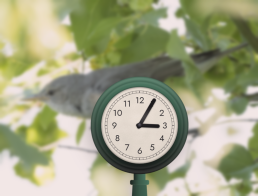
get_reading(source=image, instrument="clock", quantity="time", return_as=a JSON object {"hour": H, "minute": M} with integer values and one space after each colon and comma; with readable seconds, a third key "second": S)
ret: {"hour": 3, "minute": 5}
